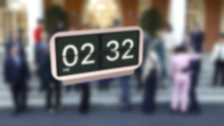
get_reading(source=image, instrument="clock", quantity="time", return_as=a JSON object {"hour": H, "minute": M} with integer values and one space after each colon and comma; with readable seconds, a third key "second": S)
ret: {"hour": 2, "minute": 32}
